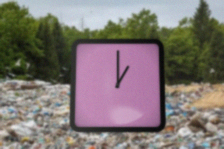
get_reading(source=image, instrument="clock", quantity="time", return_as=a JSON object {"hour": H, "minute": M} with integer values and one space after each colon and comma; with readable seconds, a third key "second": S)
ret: {"hour": 1, "minute": 0}
